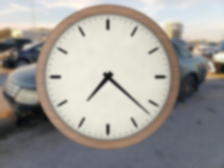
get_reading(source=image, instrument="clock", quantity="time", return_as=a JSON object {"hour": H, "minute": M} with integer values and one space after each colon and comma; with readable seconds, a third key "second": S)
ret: {"hour": 7, "minute": 22}
